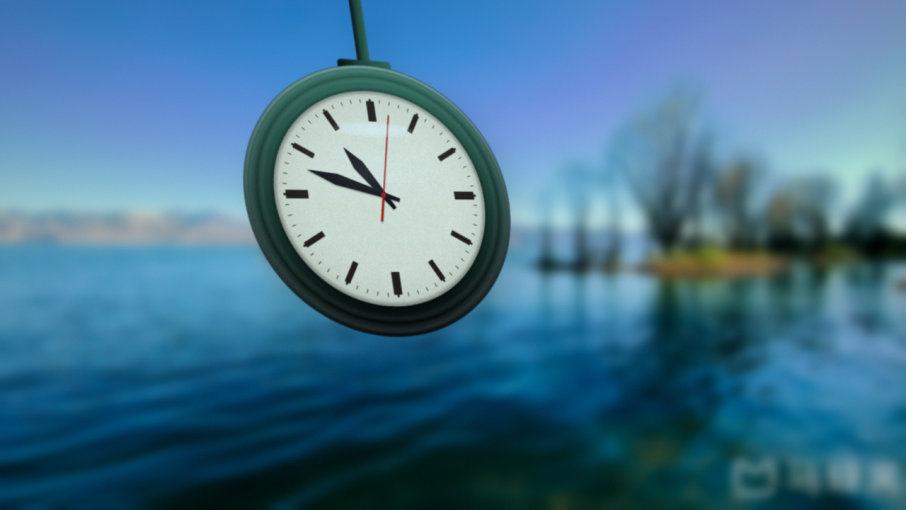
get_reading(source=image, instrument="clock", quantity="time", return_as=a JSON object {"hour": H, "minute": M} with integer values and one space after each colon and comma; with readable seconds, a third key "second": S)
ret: {"hour": 10, "minute": 48, "second": 2}
